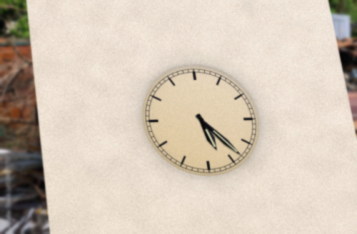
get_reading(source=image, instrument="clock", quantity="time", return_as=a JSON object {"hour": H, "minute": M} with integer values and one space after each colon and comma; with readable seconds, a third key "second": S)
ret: {"hour": 5, "minute": 23}
